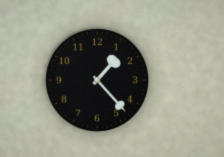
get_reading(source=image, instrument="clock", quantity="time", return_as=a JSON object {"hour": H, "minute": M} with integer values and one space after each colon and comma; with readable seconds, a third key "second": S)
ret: {"hour": 1, "minute": 23}
